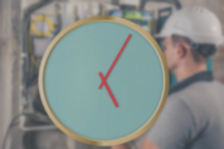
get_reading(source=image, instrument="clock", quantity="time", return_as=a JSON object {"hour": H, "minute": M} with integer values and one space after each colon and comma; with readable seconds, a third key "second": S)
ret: {"hour": 5, "minute": 5}
